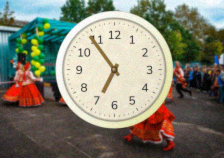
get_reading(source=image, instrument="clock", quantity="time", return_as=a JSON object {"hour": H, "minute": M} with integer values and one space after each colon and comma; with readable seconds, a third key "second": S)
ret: {"hour": 6, "minute": 54}
